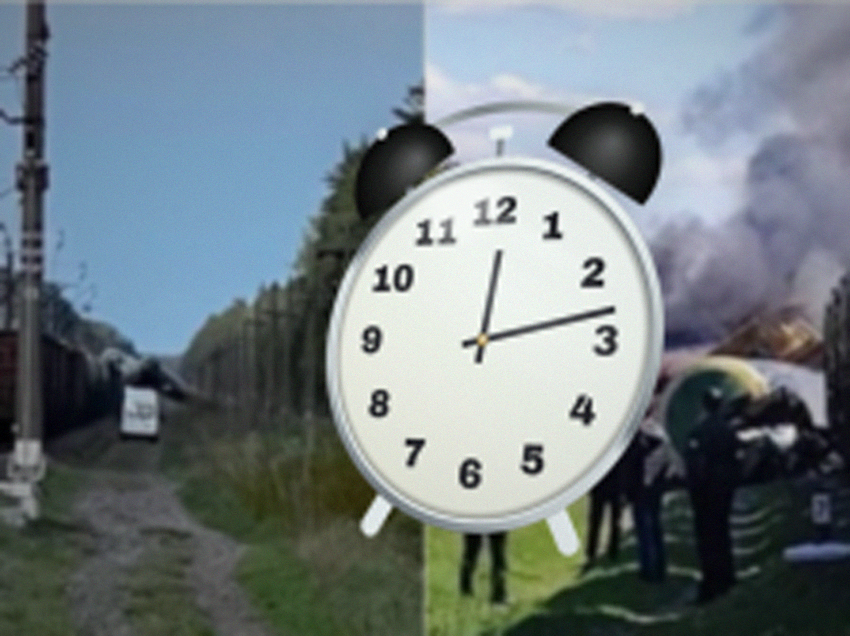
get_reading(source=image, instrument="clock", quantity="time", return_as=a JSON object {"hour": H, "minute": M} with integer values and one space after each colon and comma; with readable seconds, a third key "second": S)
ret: {"hour": 12, "minute": 13}
